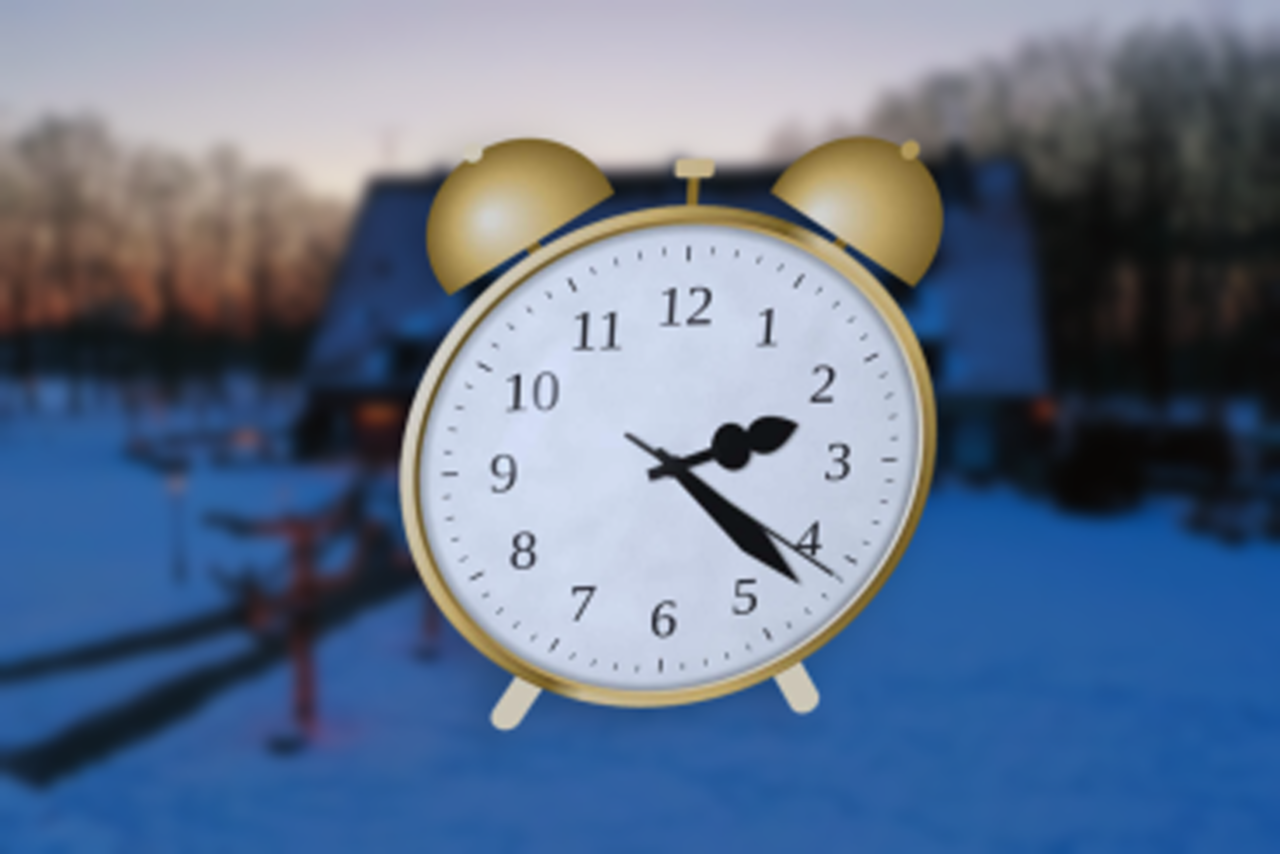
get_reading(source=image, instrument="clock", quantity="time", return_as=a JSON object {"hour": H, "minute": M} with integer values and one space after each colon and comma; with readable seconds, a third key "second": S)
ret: {"hour": 2, "minute": 22, "second": 21}
